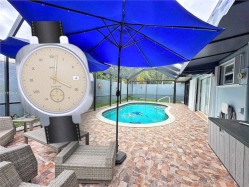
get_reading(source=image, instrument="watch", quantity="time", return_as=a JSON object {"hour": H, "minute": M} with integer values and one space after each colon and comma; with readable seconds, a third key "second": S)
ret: {"hour": 4, "minute": 2}
